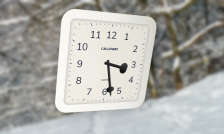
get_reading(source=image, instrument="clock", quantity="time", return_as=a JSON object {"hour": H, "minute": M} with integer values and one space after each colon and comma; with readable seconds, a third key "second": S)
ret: {"hour": 3, "minute": 28}
